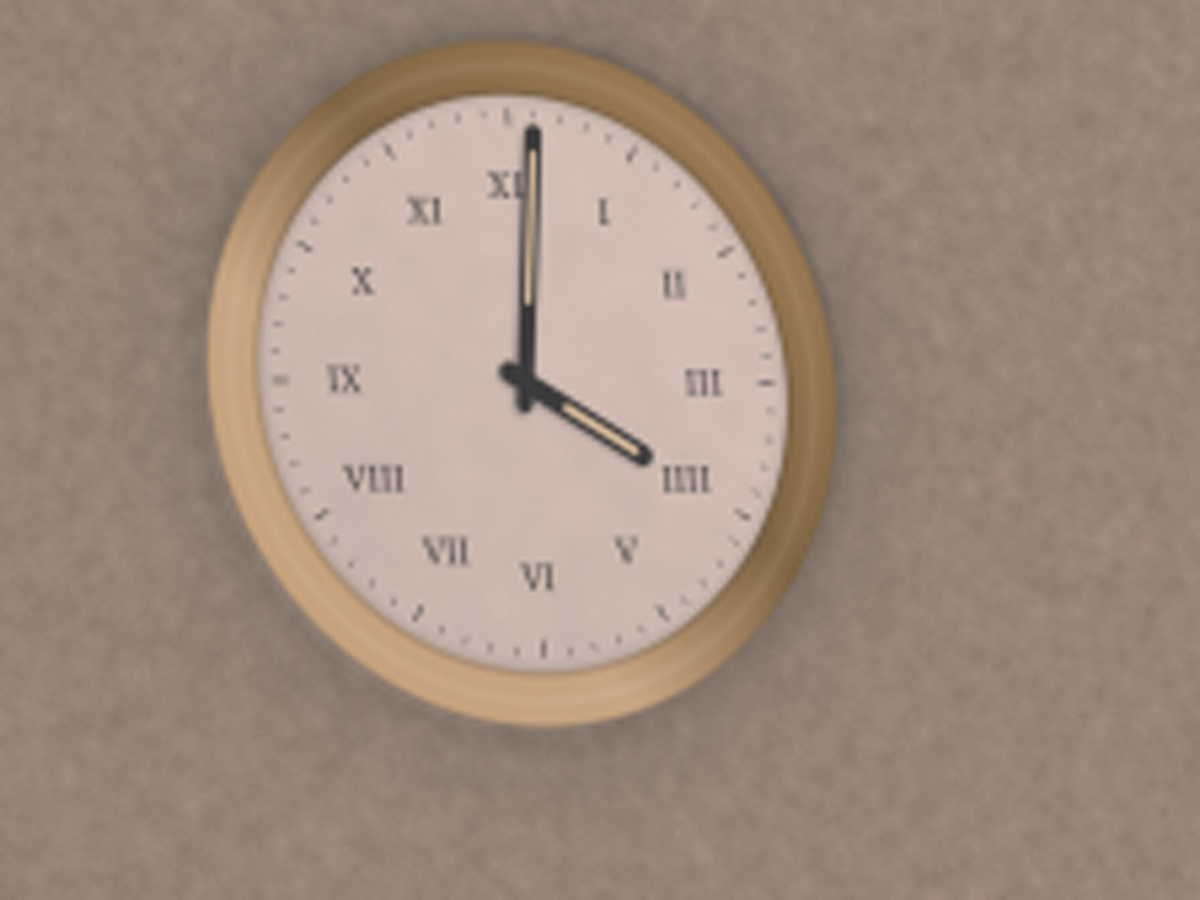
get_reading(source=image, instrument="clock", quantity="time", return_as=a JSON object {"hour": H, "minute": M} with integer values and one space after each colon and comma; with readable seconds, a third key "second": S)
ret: {"hour": 4, "minute": 1}
